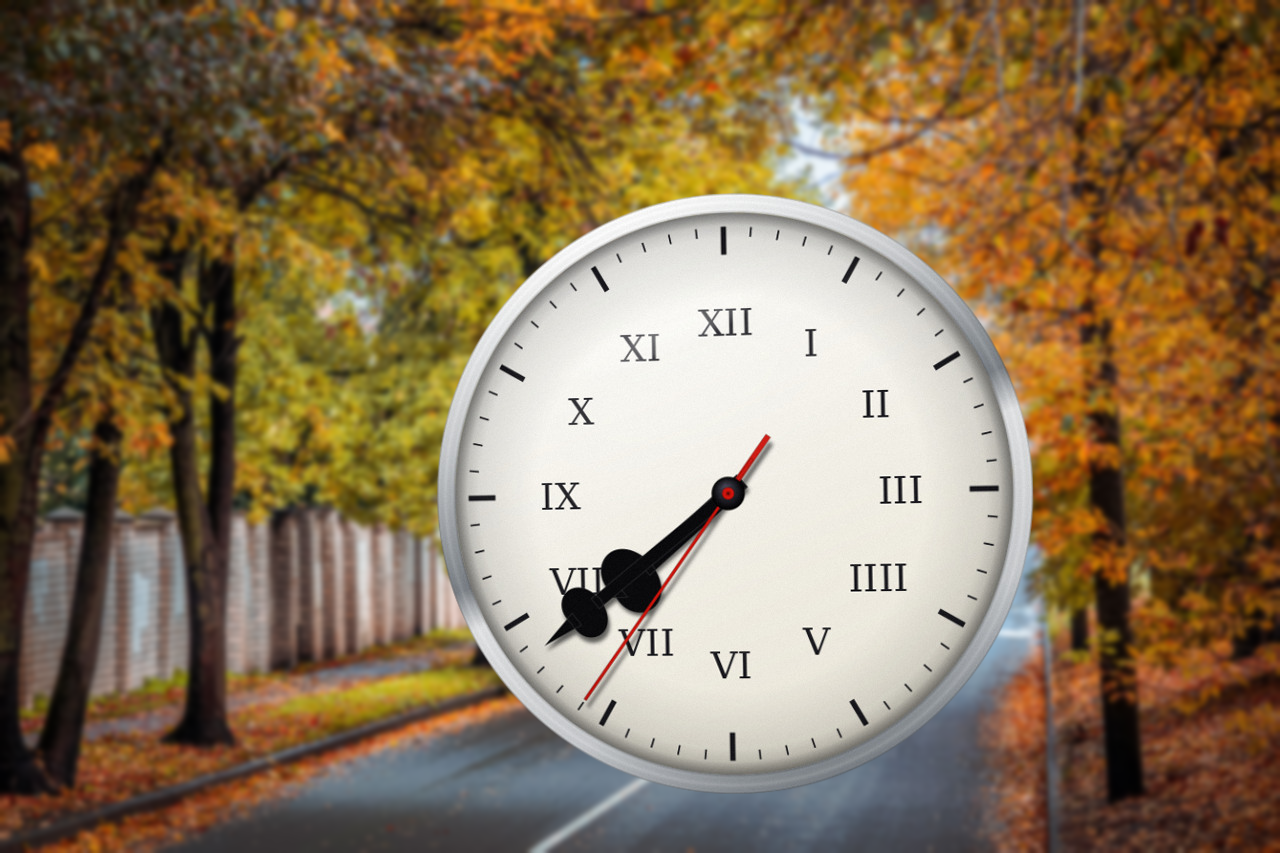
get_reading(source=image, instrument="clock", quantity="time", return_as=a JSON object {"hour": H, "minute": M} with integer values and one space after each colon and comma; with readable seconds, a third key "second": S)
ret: {"hour": 7, "minute": 38, "second": 36}
